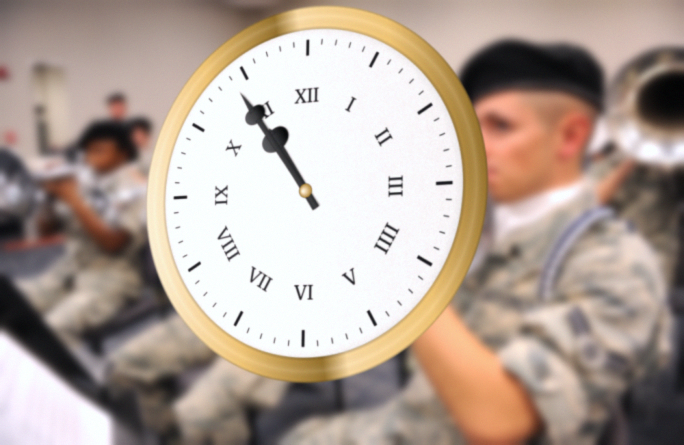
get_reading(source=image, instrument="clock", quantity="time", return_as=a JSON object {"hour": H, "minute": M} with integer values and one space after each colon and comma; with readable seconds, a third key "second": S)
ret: {"hour": 10, "minute": 54}
